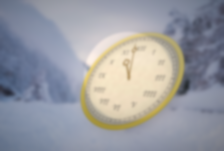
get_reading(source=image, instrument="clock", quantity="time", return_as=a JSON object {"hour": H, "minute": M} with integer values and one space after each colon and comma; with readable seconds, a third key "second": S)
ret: {"hour": 10, "minute": 58}
